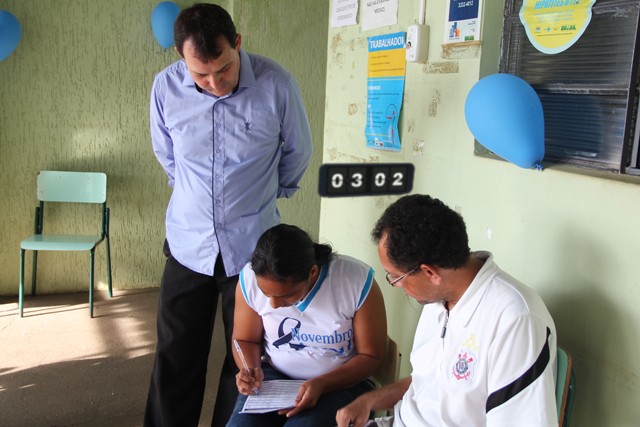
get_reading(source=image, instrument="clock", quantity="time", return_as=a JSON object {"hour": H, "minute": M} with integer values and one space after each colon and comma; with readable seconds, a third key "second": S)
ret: {"hour": 3, "minute": 2}
